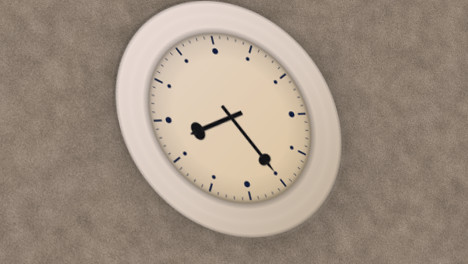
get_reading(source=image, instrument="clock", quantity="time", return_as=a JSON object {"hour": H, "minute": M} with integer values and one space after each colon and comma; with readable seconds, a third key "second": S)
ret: {"hour": 8, "minute": 25}
